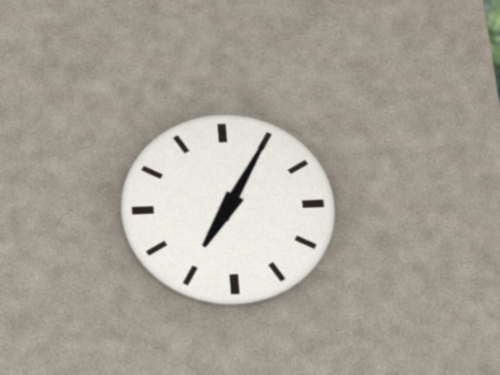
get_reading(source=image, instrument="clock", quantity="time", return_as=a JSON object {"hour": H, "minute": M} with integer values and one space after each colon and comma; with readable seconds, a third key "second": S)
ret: {"hour": 7, "minute": 5}
